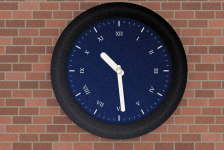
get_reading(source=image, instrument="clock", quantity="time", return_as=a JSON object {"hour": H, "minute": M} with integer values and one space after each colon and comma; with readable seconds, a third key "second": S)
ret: {"hour": 10, "minute": 29}
